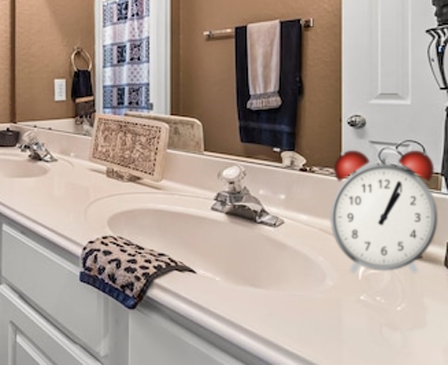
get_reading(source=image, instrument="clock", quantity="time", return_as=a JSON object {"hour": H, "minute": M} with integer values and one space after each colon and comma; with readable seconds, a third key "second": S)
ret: {"hour": 1, "minute": 4}
